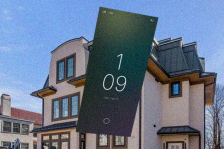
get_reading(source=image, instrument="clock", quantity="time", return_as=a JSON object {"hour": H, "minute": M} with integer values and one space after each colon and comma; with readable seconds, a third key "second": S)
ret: {"hour": 1, "minute": 9}
